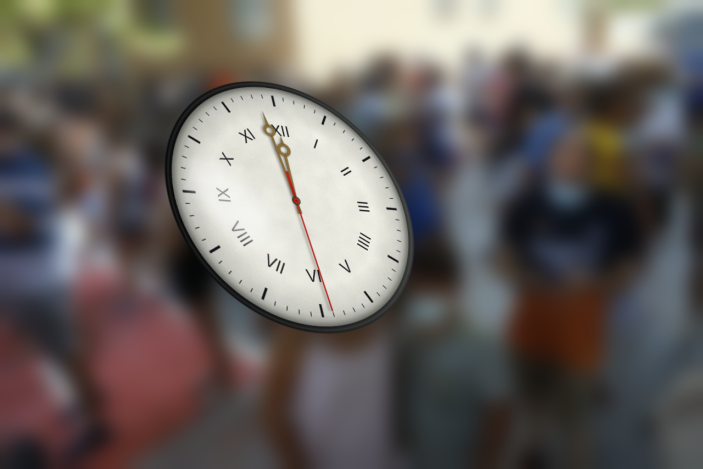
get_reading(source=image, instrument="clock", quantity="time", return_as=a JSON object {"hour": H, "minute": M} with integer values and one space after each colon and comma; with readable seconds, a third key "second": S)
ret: {"hour": 11, "minute": 58, "second": 29}
